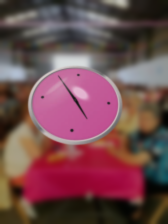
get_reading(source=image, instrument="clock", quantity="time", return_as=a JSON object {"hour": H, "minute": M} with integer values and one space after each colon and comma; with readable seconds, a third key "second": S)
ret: {"hour": 4, "minute": 54}
